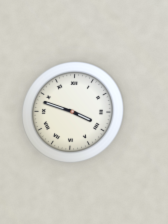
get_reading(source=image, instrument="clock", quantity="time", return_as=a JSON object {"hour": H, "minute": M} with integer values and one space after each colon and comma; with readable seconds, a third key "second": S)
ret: {"hour": 3, "minute": 48}
